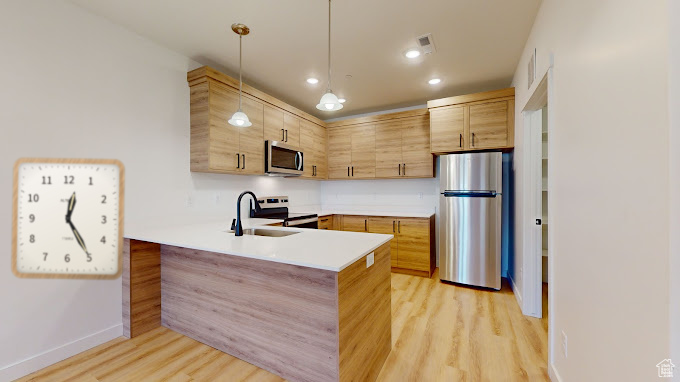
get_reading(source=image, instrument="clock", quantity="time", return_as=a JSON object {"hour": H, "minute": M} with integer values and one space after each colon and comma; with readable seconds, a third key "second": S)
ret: {"hour": 12, "minute": 25}
